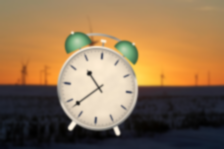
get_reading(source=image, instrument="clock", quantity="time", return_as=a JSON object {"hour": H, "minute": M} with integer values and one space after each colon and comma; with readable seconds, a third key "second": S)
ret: {"hour": 10, "minute": 38}
